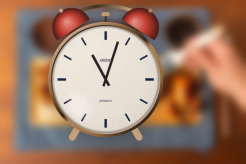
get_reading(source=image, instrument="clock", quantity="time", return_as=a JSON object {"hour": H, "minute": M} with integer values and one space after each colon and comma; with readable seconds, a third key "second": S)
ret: {"hour": 11, "minute": 3}
